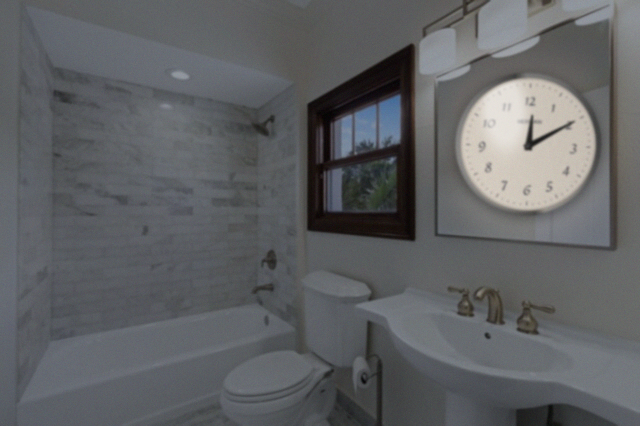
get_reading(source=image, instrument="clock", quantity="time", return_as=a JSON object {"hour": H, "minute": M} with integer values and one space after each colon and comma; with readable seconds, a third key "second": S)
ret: {"hour": 12, "minute": 10}
